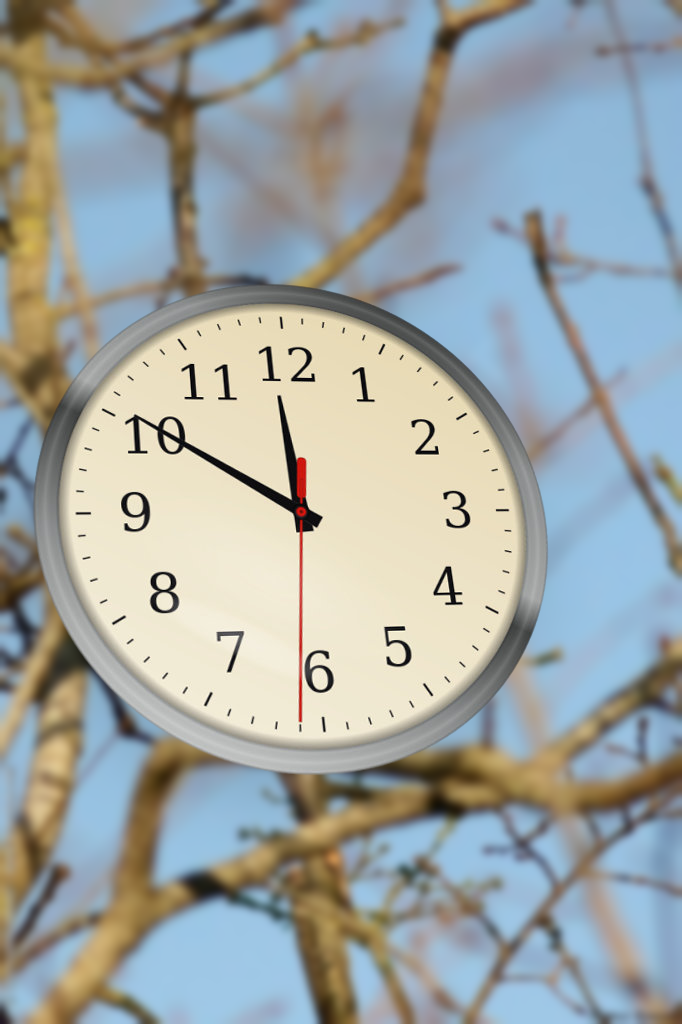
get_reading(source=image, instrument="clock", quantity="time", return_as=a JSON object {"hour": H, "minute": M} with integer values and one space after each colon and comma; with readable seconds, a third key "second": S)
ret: {"hour": 11, "minute": 50, "second": 31}
